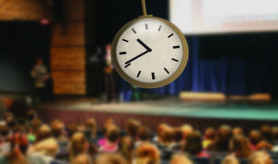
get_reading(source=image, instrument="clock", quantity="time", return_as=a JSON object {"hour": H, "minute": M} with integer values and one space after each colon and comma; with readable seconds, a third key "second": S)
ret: {"hour": 10, "minute": 41}
